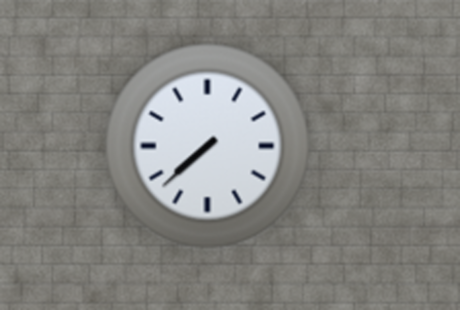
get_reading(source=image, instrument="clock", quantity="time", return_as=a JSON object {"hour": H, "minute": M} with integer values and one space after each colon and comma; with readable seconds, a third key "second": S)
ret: {"hour": 7, "minute": 38}
